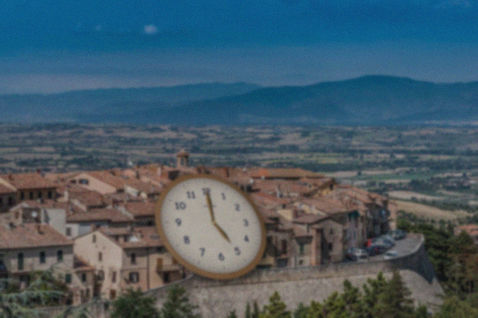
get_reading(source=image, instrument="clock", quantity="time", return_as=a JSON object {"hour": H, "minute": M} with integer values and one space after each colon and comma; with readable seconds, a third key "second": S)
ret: {"hour": 5, "minute": 0}
